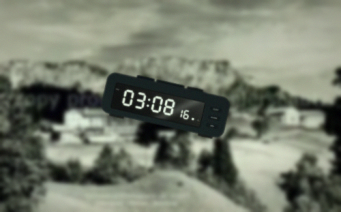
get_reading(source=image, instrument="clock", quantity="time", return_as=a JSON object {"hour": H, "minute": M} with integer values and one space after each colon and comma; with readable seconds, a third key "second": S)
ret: {"hour": 3, "minute": 8, "second": 16}
